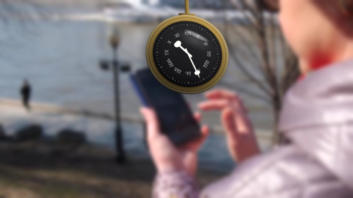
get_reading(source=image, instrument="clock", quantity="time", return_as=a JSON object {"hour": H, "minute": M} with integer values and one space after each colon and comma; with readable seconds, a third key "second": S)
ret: {"hour": 10, "minute": 26}
